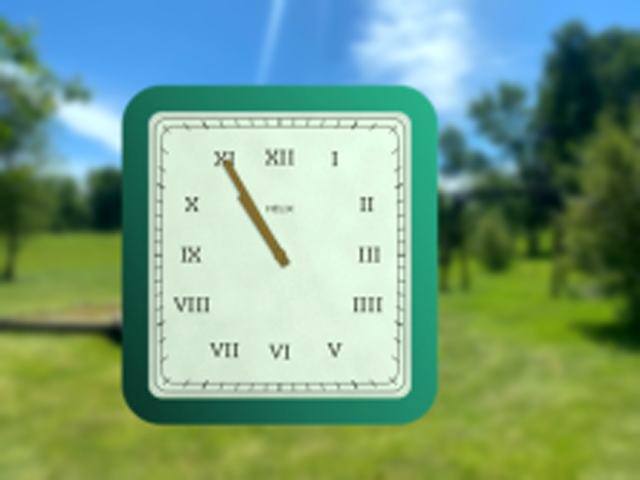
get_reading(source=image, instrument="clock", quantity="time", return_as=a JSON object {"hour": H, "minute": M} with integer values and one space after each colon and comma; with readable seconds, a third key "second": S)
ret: {"hour": 10, "minute": 55}
